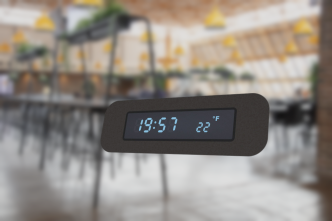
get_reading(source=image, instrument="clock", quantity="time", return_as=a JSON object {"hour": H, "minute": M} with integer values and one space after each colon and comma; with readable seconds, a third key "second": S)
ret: {"hour": 19, "minute": 57}
